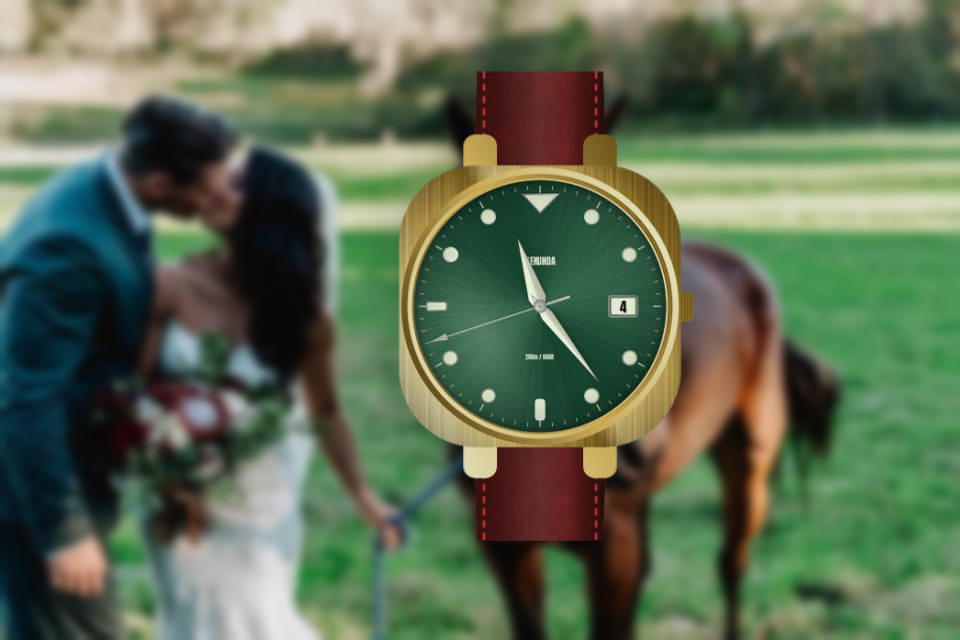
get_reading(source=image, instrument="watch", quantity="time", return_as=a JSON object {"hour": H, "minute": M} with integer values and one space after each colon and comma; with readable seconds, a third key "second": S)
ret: {"hour": 11, "minute": 23, "second": 42}
